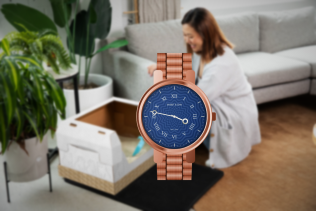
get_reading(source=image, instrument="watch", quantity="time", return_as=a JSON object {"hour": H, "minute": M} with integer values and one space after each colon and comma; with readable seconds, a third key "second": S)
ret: {"hour": 3, "minute": 47}
